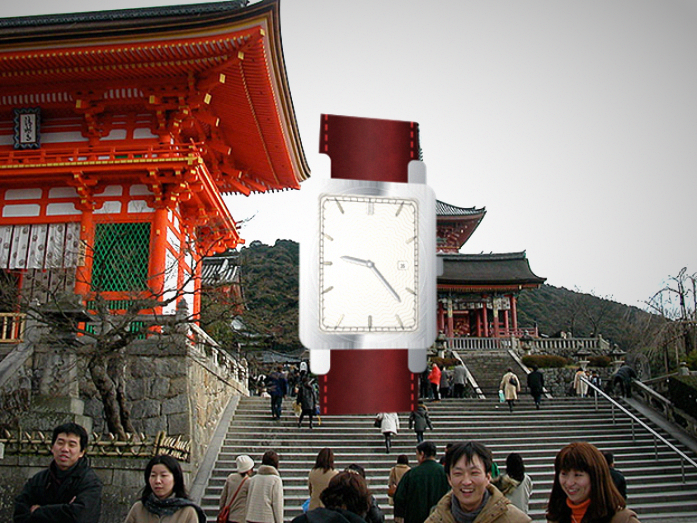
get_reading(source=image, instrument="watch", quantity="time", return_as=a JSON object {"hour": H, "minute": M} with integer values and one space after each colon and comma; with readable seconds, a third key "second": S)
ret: {"hour": 9, "minute": 23}
